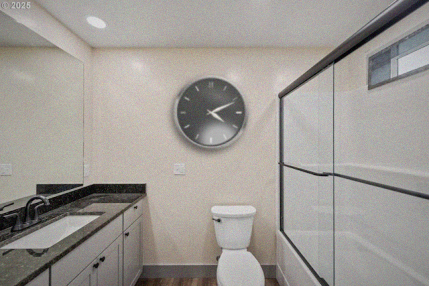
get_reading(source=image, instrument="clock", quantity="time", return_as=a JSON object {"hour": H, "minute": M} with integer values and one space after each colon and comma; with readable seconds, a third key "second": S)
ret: {"hour": 4, "minute": 11}
